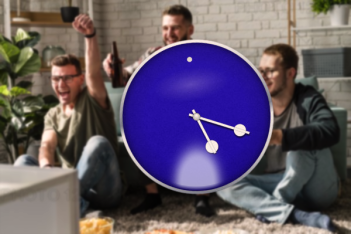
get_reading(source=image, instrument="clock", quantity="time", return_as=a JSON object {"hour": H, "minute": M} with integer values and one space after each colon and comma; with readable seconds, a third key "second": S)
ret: {"hour": 5, "minute": 19}
